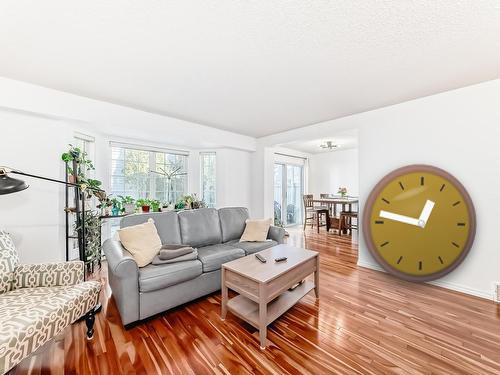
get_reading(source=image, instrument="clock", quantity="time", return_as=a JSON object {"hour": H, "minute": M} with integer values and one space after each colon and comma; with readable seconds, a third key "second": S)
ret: {"hour": 12, "minute": 47}
